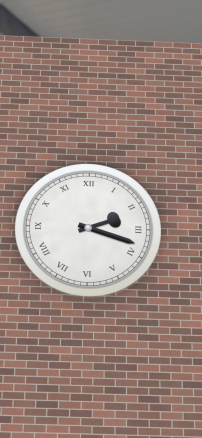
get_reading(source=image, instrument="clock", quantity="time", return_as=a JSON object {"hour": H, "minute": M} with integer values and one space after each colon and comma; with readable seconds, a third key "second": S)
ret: {"hour": 2, "minute": 18}
